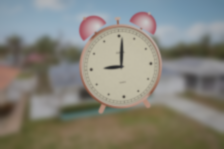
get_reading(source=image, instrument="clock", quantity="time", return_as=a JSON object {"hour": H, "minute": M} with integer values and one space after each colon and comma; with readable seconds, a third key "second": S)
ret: {"hour": 9, "minute": 1}
